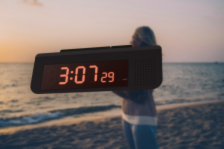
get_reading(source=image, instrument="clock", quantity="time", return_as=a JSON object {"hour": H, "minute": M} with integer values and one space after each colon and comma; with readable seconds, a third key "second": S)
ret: {"hour": 3, "minute": 7, "second": 29}
